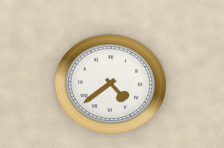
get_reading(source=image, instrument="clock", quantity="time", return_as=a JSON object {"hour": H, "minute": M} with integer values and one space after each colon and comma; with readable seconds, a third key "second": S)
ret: {"hour": 4, "minute": 38}
